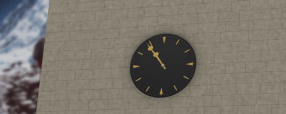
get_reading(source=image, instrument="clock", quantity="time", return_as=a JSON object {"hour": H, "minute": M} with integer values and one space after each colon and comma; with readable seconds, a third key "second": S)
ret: {"hour": 10, "minute": 54}
